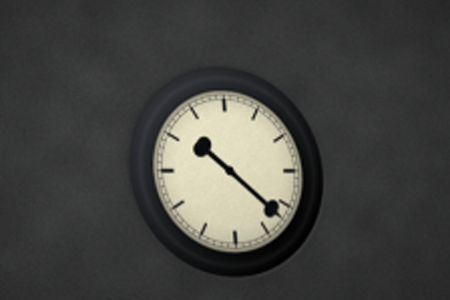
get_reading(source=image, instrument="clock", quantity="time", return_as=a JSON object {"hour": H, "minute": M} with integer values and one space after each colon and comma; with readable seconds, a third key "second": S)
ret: {"hour": 10, "minute": 22}
